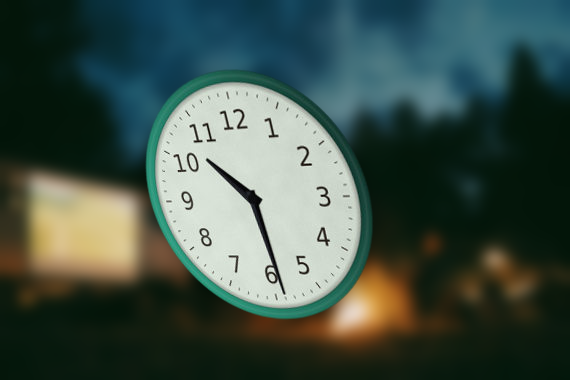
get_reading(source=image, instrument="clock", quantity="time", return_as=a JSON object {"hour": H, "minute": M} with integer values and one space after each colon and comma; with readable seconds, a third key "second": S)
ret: {"hour": 10, "minute": 29}
